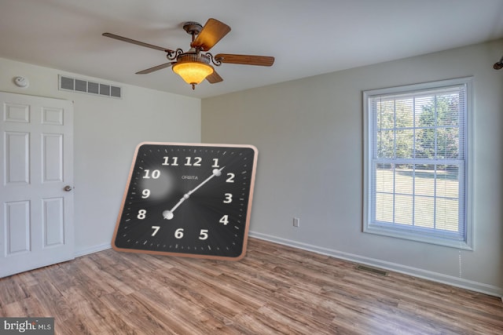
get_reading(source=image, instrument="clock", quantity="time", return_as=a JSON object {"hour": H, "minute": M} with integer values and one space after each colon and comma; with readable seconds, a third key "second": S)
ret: {"hour": 7, "minute": 7}
